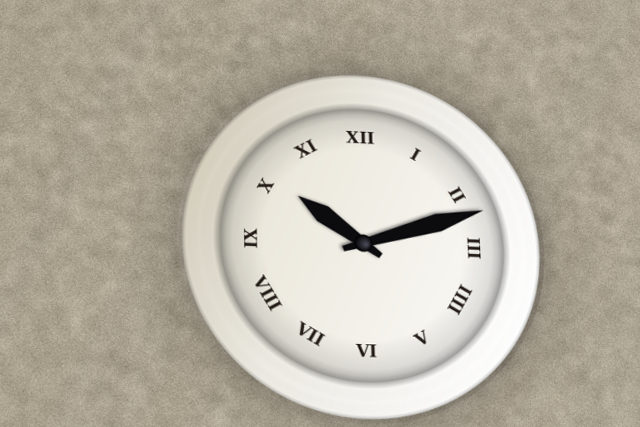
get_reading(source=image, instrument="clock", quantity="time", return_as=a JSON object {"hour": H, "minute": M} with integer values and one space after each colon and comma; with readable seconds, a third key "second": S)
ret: {"hour": 10, "minute": 12}
